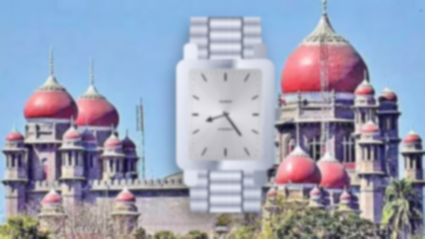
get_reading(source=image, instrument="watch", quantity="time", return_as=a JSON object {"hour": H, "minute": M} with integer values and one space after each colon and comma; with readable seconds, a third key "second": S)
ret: {"hour": 8, "minute": 24}
